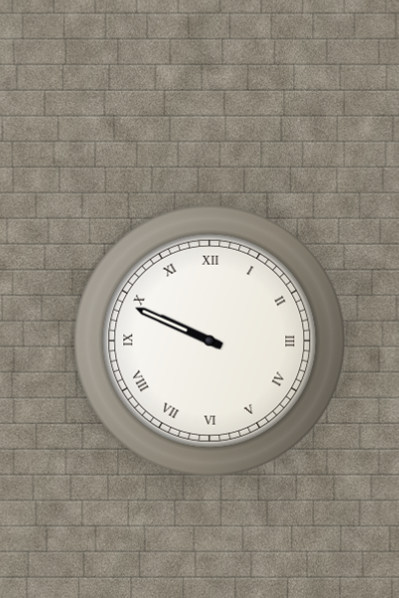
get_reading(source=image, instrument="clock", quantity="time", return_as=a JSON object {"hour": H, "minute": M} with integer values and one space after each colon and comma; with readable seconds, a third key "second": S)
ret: {"hour": 9, "minute": 49}
